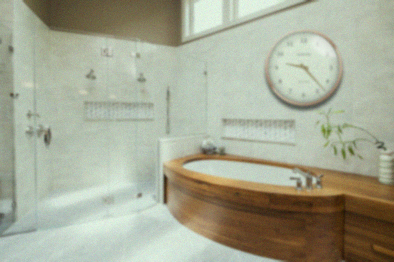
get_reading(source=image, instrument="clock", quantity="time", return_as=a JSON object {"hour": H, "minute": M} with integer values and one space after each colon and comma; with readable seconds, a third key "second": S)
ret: {"hour": 9, "minute": 23}
